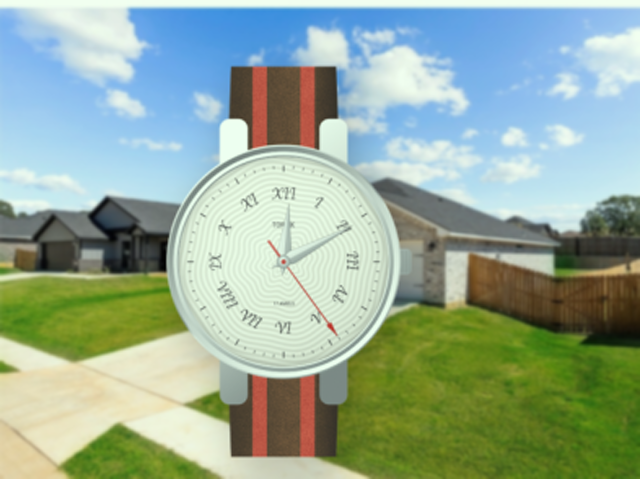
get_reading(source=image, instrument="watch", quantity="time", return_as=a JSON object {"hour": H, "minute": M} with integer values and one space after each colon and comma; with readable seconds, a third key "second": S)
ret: {"hour": 12, "minute": 10, "second": 24}
